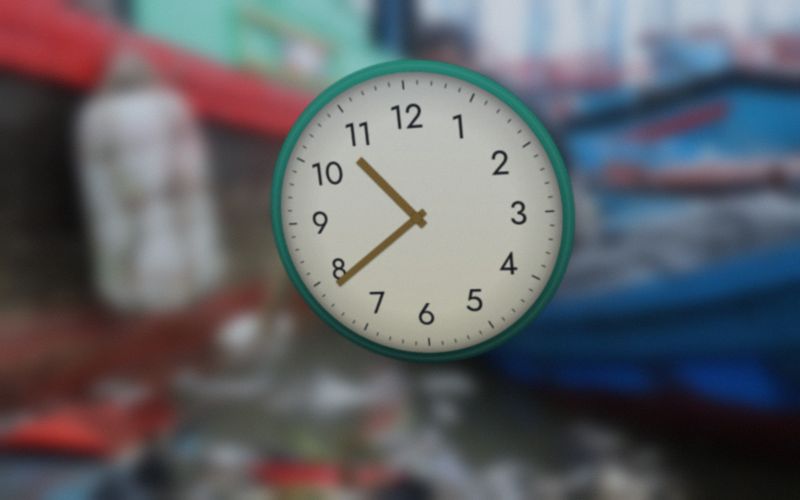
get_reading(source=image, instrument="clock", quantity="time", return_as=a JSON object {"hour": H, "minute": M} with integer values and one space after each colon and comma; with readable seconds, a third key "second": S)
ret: {"hour": 10, "minute": 39}
